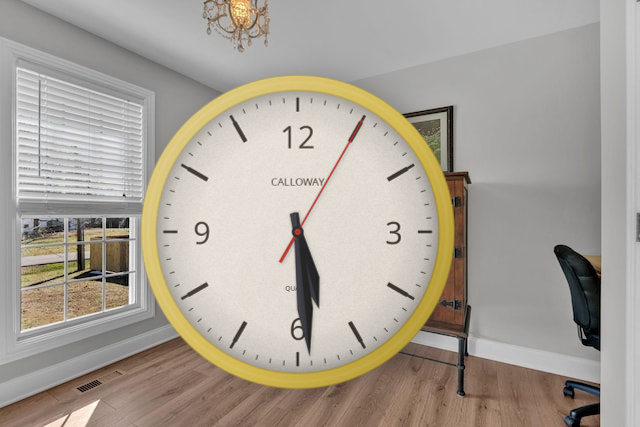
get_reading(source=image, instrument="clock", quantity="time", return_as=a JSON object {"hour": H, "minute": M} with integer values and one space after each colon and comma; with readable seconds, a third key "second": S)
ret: {"hour": 5, "minute": 29, "second": 5}
